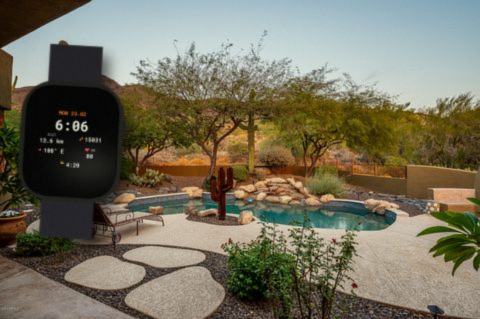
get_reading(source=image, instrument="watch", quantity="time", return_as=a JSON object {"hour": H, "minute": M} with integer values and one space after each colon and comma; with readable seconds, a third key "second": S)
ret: {"hour": 6, "minute": 6}
